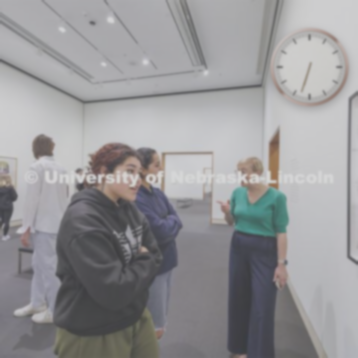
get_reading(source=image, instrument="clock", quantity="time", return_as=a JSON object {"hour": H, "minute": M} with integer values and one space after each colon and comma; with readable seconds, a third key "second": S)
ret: {"hour": 6, "minute": 33}
